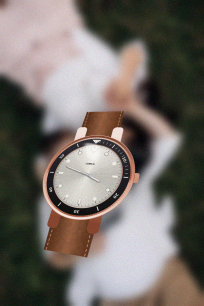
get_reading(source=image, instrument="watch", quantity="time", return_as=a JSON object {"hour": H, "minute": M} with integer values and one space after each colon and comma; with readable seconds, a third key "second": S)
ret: {"hour": 3, "minute": 48}
